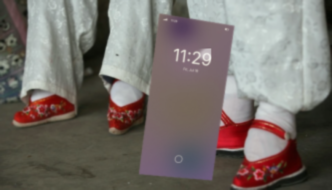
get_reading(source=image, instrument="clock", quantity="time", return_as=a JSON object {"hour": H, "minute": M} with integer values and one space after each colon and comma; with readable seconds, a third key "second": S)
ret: {"hour": 11, "minute": 29}
